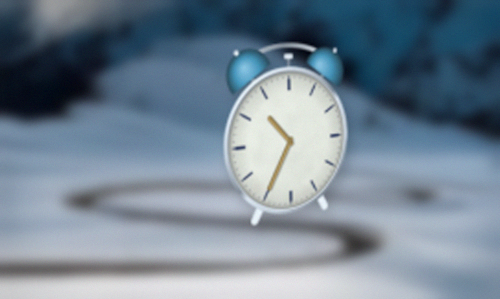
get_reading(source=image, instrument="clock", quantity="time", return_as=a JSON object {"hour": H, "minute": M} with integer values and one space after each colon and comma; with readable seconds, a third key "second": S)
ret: {"hour": 10, "minute": 35}
